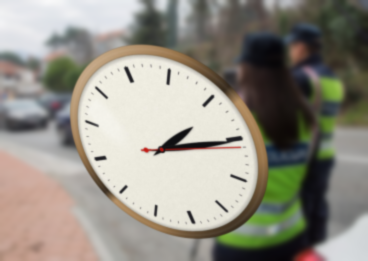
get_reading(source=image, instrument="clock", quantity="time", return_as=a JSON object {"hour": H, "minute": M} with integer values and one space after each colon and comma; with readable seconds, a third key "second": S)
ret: {"hour": 2, "minute": 15, "second": 16}
